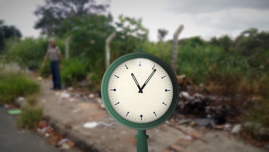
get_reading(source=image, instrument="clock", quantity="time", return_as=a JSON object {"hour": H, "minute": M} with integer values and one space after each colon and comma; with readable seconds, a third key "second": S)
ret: {"hour": 11, "minute": 6}
